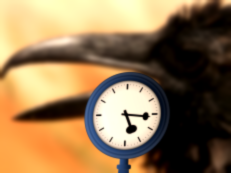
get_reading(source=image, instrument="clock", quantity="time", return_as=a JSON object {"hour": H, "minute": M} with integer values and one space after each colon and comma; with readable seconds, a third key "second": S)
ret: {"hour": 5, "minute": 16}
